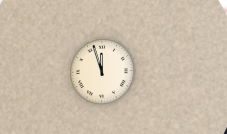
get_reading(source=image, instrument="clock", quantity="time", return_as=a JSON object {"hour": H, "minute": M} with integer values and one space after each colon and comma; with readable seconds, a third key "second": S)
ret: {"hour": 11, "minute": 57}
